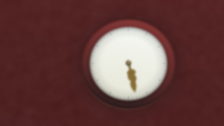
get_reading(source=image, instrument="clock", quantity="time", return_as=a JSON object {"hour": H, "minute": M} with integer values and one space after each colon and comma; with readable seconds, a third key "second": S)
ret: {"hour": 5, "minute": 28}
